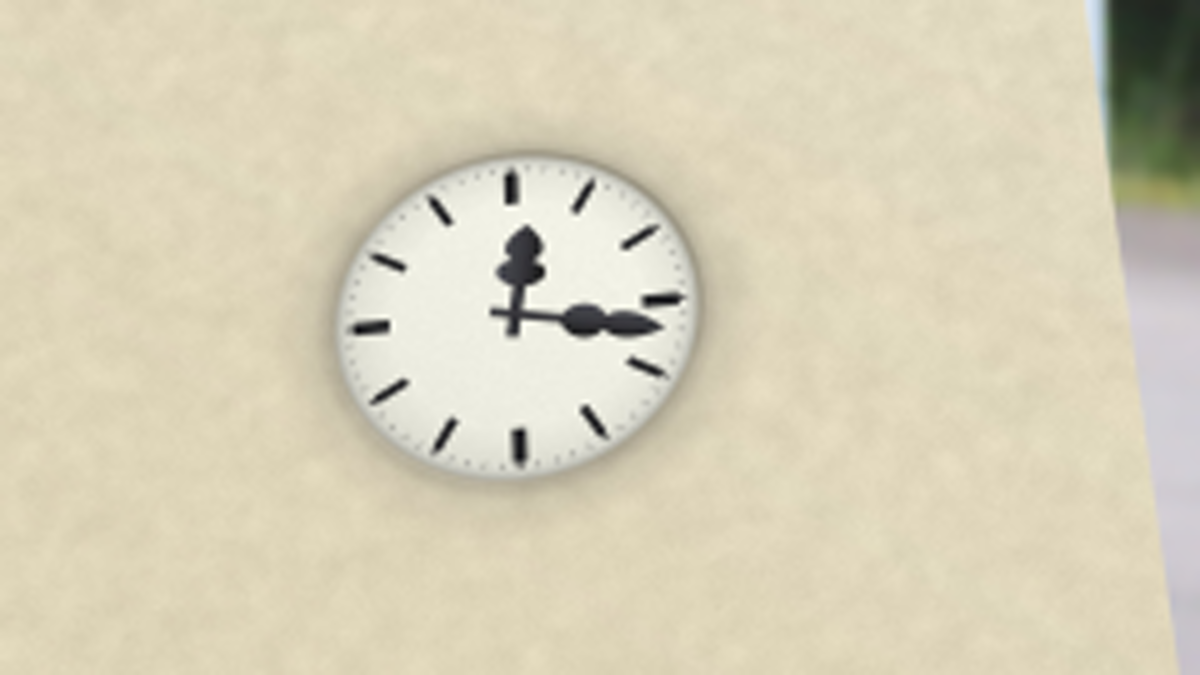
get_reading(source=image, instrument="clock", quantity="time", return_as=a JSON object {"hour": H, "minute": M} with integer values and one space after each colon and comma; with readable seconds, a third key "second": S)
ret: {"hour": 12, "minute": 17}
